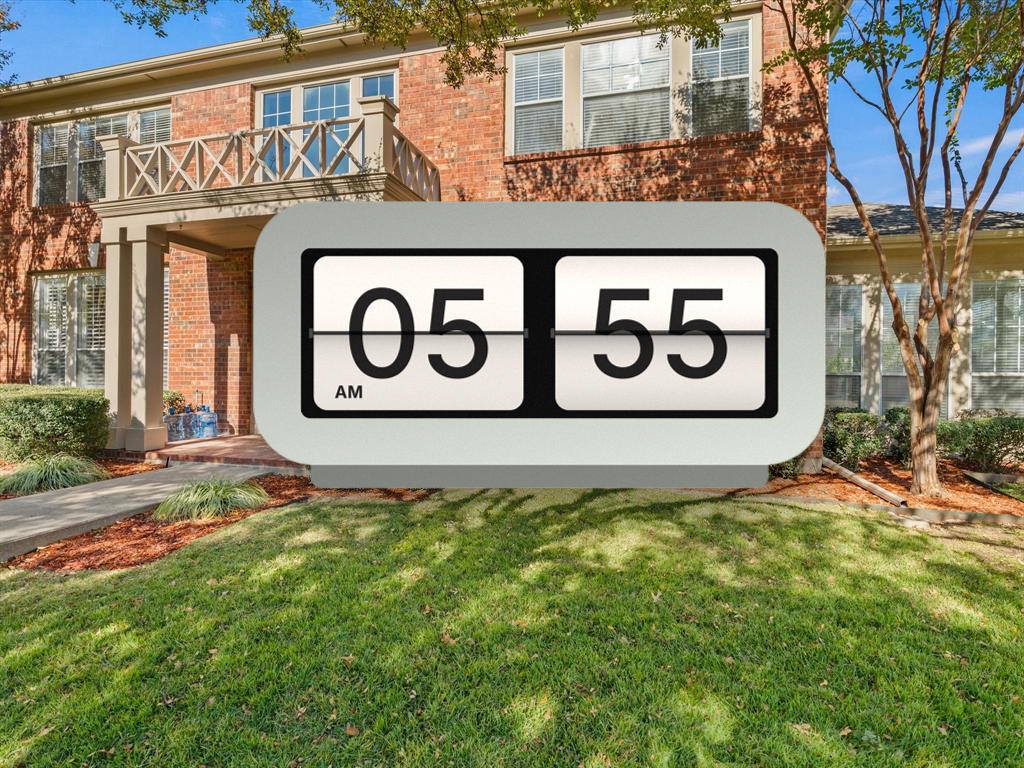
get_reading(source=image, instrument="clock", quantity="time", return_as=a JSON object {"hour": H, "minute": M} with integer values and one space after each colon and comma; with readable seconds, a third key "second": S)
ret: {"hour": 5, "minute": 55}
